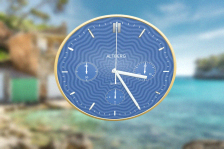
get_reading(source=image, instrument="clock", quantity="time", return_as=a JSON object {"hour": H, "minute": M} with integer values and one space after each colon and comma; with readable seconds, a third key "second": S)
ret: {"hour": 3, "minute": 25}
